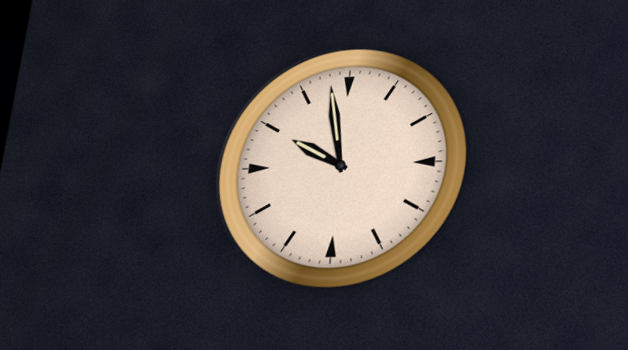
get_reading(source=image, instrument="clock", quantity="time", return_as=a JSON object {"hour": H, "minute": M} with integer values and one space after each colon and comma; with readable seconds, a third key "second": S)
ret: {"hour": 9, "minute": 58}
